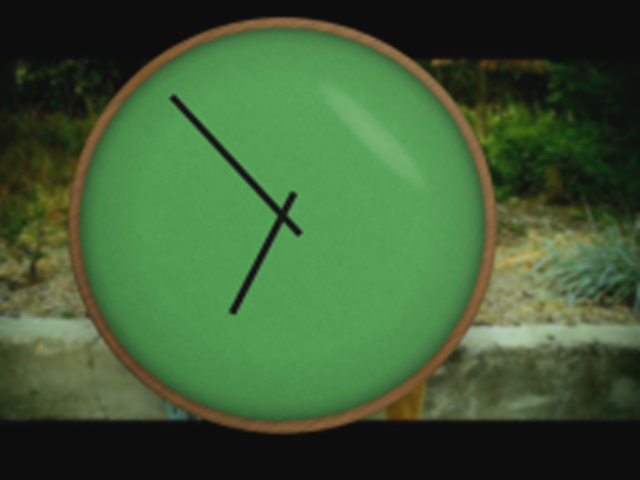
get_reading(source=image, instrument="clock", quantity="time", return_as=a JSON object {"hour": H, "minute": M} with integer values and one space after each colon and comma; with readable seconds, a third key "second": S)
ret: {"hour": 6, "minute": 53}
